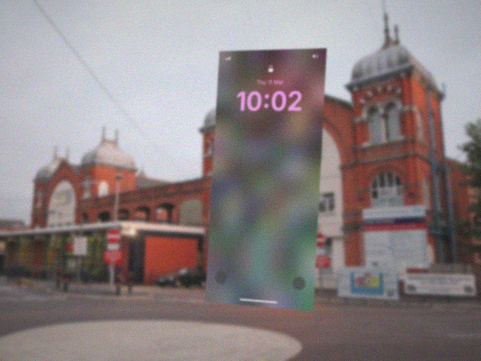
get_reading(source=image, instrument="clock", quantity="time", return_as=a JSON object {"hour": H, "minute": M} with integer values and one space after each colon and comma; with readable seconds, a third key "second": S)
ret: {"hour": 10, "minute": 2}
